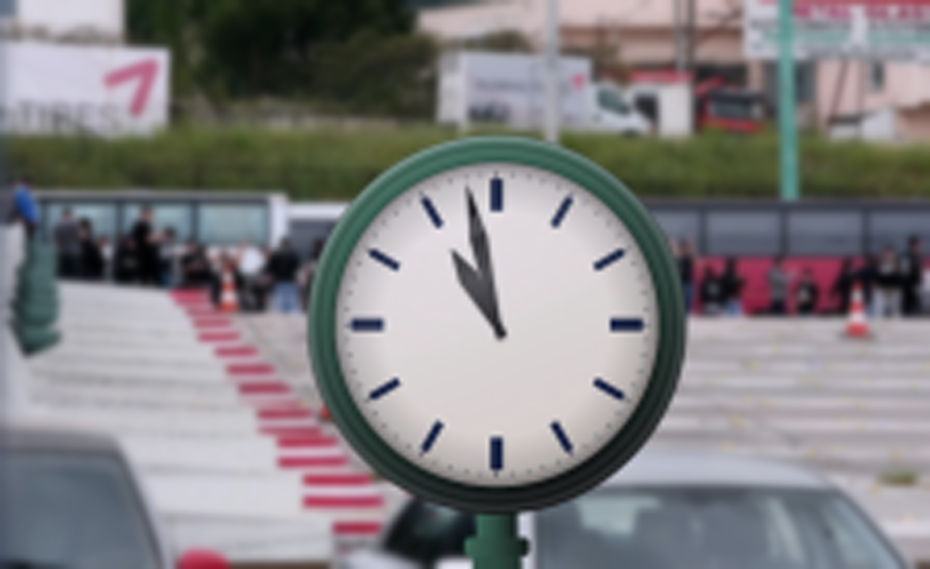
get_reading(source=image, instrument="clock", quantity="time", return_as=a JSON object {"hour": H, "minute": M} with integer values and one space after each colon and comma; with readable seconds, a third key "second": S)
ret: {"hour": 10, "minute": 58}
